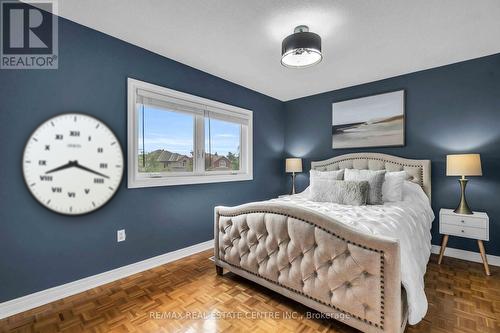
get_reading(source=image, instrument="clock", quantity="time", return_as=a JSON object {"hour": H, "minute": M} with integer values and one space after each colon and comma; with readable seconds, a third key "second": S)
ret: {"hour": 8, "minute": 18}
